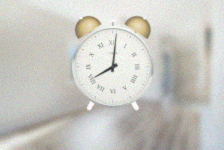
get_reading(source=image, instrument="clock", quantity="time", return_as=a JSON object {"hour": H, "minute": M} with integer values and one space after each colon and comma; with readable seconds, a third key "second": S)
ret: {"hour": 8, "minute": 1}
